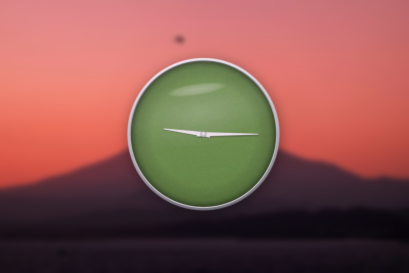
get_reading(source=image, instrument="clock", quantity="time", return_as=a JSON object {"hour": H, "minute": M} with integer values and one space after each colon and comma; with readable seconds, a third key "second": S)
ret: {"hour": 9, "minute": 15}
